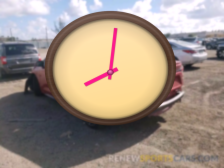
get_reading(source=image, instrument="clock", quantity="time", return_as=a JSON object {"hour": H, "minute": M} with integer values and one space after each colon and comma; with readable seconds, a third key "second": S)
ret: {"hour": 8, "minute": 1}
